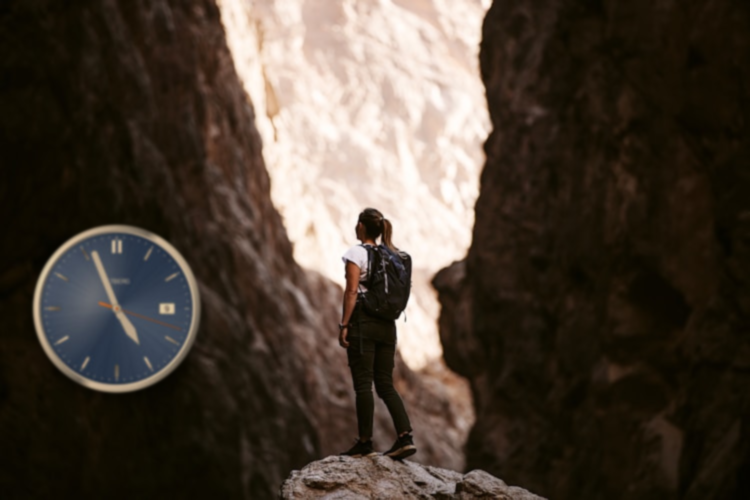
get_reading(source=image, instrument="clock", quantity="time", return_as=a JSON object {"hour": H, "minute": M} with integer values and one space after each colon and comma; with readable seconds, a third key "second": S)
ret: {"hour": 4, "minute": 56, "second": 18}
